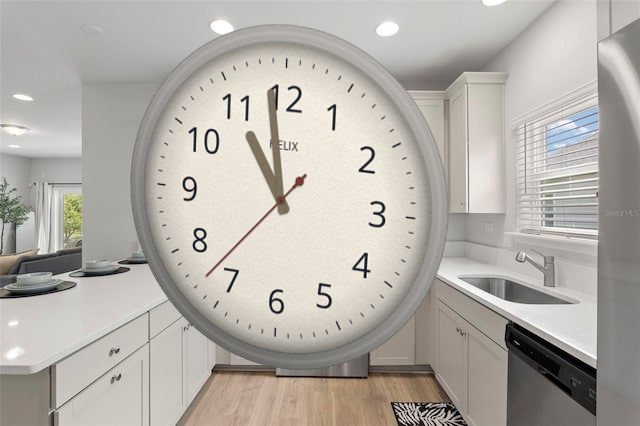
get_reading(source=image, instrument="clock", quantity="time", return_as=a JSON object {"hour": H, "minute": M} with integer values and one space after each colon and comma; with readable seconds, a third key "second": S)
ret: {"hour": 10, "minute": 58, "second": 37}
